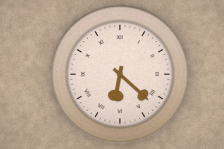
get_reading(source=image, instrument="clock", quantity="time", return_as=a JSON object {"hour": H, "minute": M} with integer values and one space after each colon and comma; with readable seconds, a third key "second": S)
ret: {"hour": 6, "minute": 22}
